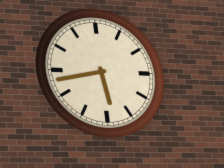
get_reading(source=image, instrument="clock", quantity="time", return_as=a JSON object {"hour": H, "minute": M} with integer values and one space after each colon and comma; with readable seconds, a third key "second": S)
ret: {"hour": 5, "minute": 43}
